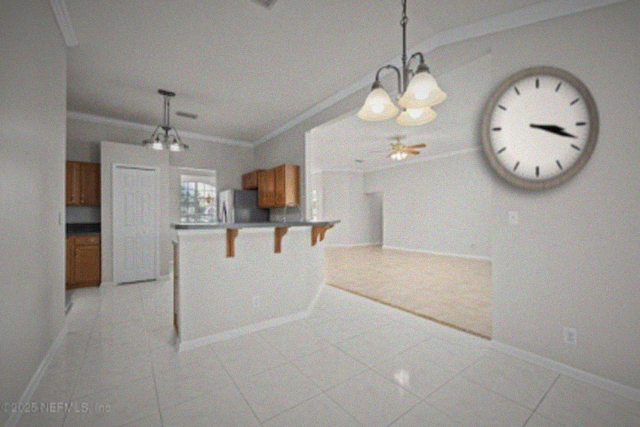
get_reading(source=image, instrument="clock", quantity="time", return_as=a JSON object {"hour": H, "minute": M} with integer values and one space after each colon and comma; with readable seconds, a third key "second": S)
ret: {"hour": 3, "minute": 18}
